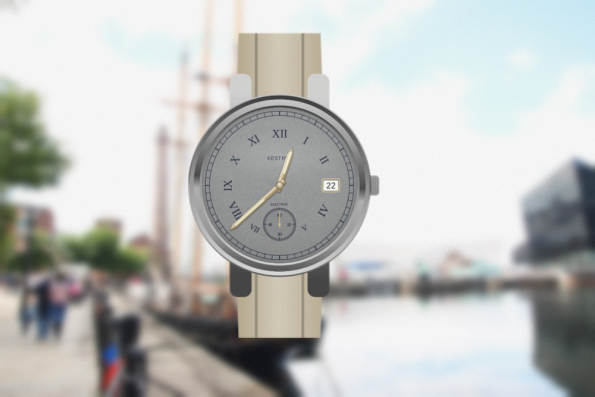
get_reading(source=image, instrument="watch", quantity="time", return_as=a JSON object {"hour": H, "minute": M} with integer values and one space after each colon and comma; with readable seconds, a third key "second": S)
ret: {"hour": 12, "minute": 38}
